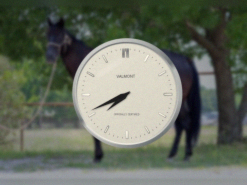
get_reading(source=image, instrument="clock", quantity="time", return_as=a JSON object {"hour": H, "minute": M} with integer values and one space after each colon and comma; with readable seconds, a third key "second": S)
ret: {"hour": 7, "minute": 41}
